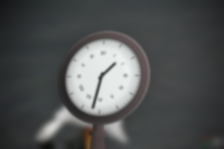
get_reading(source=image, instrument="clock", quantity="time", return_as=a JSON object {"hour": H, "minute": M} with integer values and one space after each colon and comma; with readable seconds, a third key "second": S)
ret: {"hour": 1, "minute": 32}
